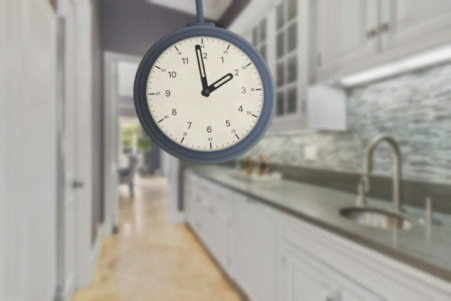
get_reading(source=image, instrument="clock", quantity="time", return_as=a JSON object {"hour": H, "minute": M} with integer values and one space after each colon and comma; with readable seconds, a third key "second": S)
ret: {"hour": 1, "minute": 59}
